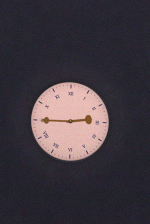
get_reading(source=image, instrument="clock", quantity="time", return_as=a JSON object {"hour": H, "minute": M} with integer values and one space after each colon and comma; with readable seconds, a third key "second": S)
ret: {"hour": 2, "minute": 45}
